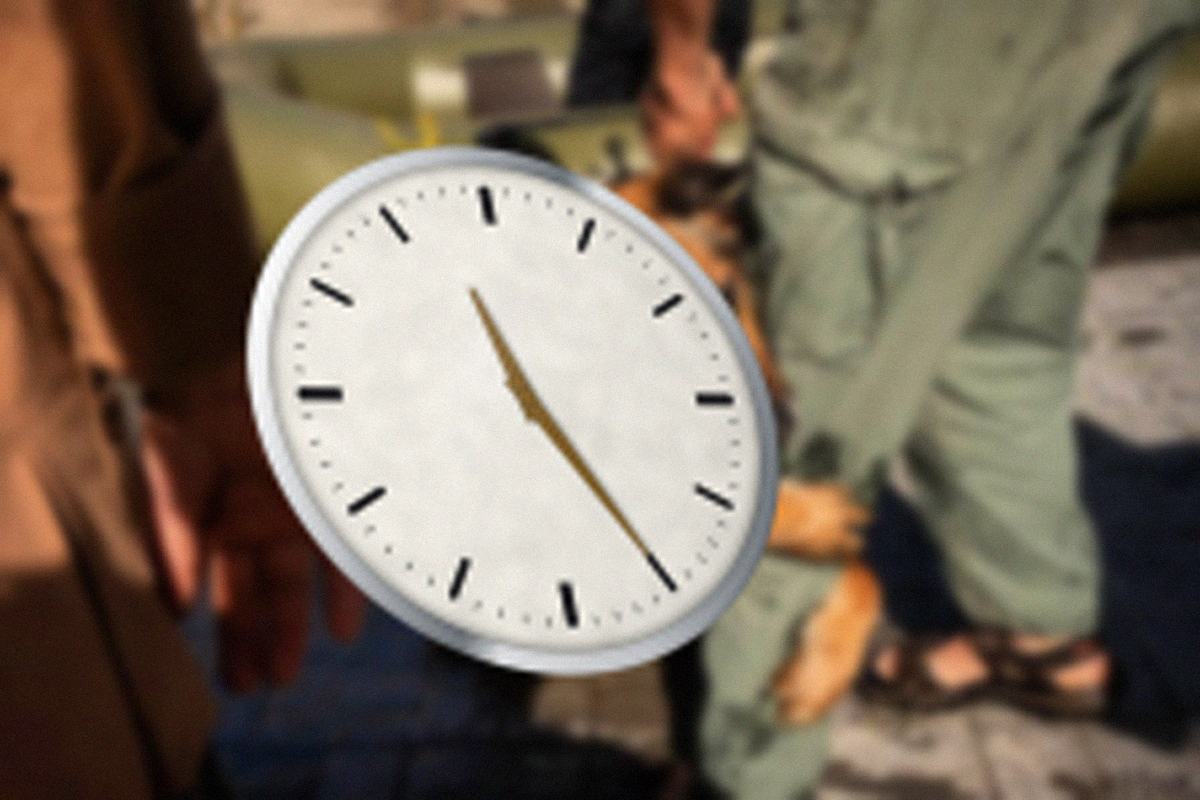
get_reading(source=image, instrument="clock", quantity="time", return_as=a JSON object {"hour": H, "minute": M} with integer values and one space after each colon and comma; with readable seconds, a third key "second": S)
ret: {"hour": 11, "minute": 25}
